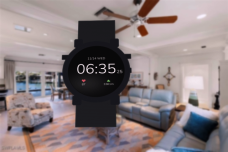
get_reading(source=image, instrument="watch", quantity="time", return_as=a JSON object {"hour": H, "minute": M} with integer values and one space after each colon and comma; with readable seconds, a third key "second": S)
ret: {"hour": 6, "minute": 35}
